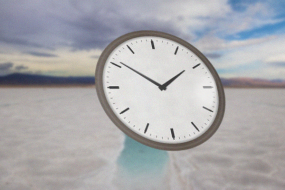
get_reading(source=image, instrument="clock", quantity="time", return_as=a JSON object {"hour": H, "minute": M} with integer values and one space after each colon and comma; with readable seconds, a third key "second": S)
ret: {"hour": 1, "minute": 51}
